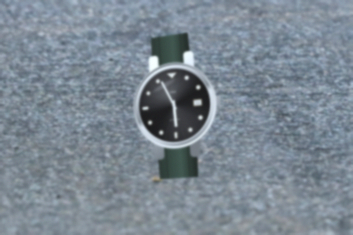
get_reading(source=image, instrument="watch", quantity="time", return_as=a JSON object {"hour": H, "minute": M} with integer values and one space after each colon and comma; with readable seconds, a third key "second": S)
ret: {"hour": 5, "minute": 56}
